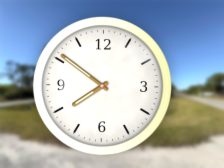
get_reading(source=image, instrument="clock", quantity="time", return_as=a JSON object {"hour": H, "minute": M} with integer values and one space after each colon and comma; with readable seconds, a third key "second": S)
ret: {"hour": 7, "minute": 51}
